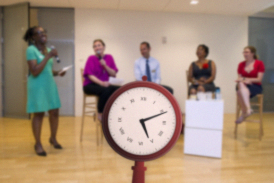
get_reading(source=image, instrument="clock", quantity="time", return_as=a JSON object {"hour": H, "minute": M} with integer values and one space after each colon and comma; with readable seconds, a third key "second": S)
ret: {"hour": 5, "minute": 11}
